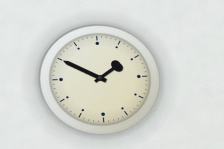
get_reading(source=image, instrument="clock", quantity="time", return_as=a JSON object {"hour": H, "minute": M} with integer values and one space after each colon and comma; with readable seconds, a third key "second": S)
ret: {"hour": 1, "minute": 50}
